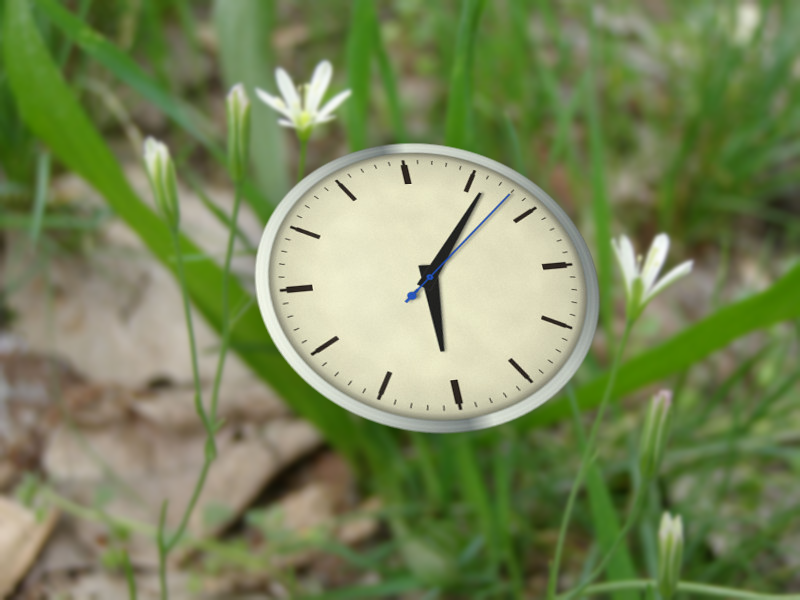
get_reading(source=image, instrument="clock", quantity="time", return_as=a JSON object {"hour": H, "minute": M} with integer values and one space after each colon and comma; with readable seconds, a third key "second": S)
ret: {"hour": 6, "minute": 6, "second": 8}
